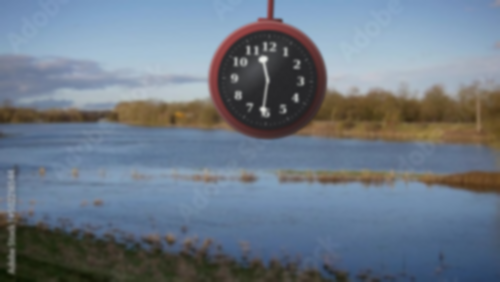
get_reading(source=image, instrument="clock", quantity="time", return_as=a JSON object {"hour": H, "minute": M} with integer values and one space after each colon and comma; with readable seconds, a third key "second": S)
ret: {"hour": 11, "minute": 31}
